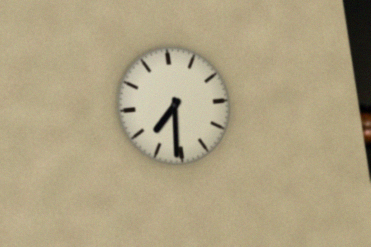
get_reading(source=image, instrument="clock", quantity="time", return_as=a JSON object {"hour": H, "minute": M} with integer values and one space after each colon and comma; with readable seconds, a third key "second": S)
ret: {"hour": 7, "minute": 31}
